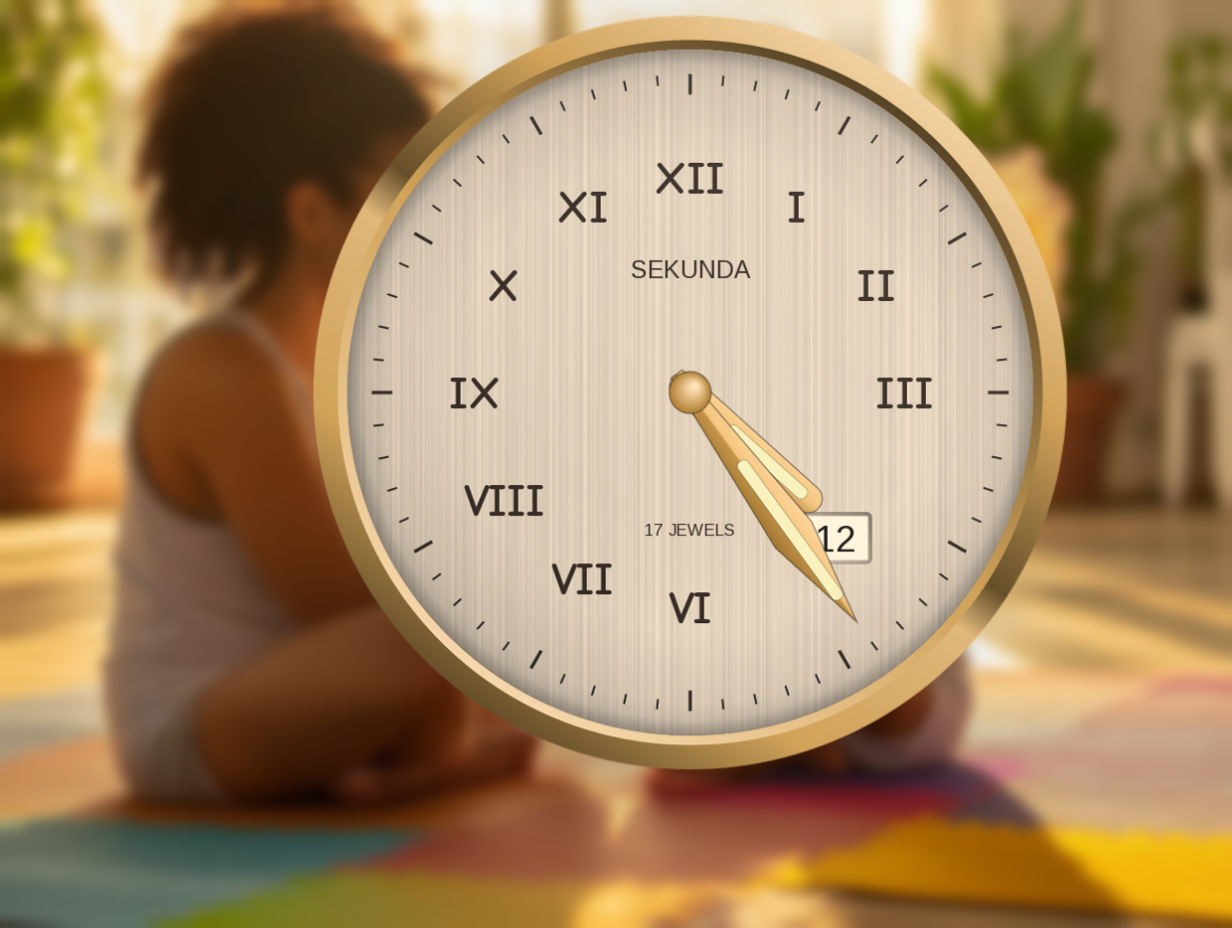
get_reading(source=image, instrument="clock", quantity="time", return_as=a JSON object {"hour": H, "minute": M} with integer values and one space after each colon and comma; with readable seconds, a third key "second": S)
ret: {"hour": 4, "minute": 24}
